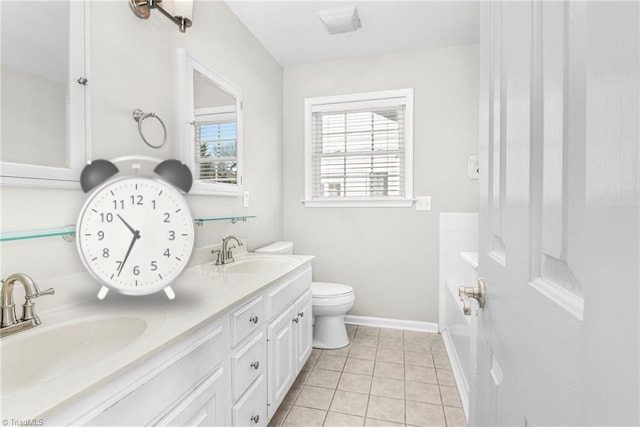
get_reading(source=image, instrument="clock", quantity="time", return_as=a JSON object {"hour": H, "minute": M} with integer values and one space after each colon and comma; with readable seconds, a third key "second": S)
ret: {"hour": 10, "minute": 34}
